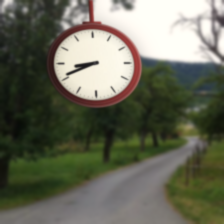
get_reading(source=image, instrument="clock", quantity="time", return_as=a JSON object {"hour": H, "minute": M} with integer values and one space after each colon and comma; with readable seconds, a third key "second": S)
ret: {"hour": 8, "minute": 41}
